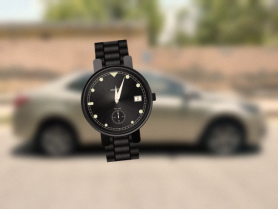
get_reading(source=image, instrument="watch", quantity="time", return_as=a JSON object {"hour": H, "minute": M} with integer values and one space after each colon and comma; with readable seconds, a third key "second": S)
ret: {"hour": 12, "minute": 4}
